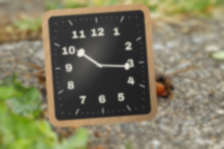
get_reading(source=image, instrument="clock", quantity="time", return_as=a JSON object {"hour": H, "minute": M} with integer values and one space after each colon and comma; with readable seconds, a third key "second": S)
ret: {"hour": 10, "minute": 16}
